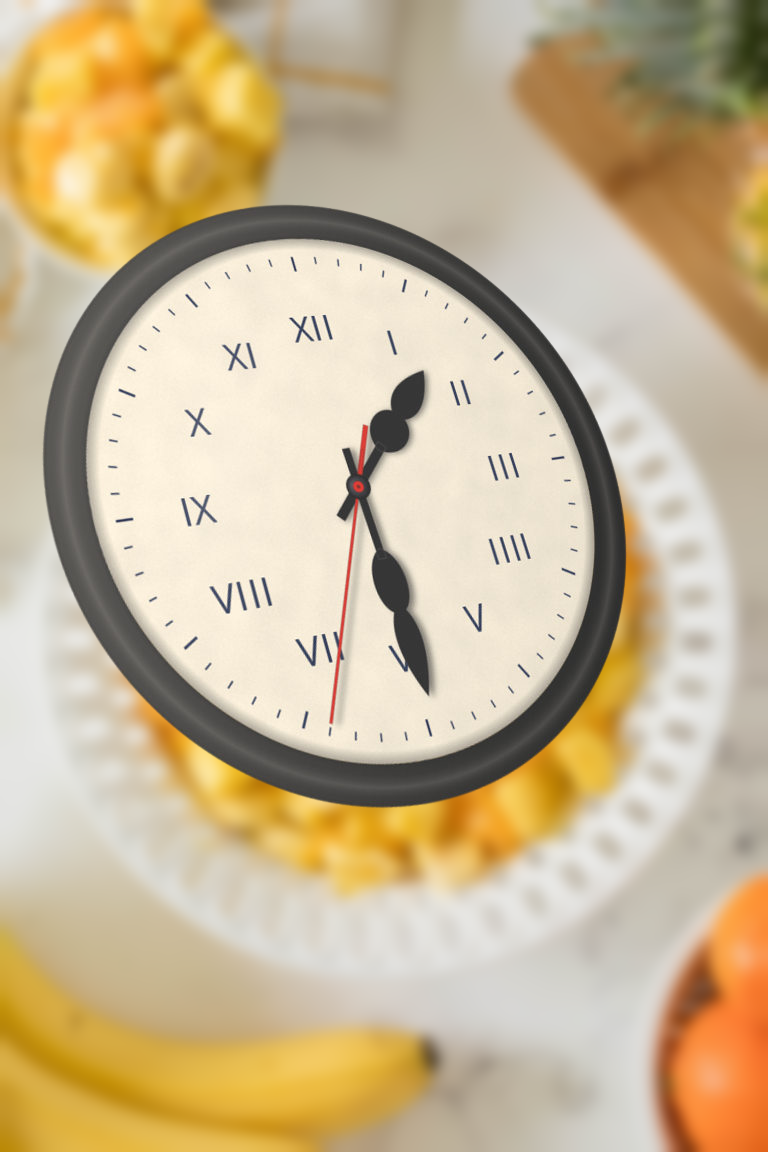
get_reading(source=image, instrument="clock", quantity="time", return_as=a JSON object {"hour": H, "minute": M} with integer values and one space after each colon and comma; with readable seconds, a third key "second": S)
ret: {"hour": 1, "minute": 29, "second": 34}
